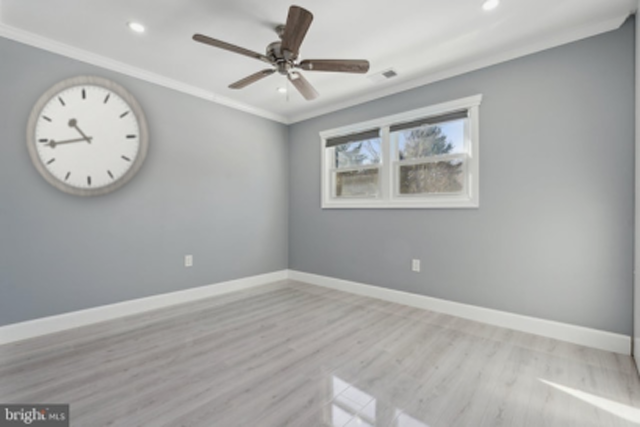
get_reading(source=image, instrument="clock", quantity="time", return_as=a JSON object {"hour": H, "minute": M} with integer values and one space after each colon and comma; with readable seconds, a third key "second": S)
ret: {"hour": 10, "minute": 44}
